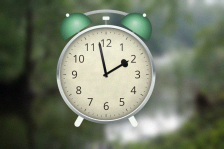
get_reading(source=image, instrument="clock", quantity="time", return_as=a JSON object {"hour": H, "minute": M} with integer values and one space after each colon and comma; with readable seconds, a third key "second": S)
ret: {"hour": 1, "minute": 58}
